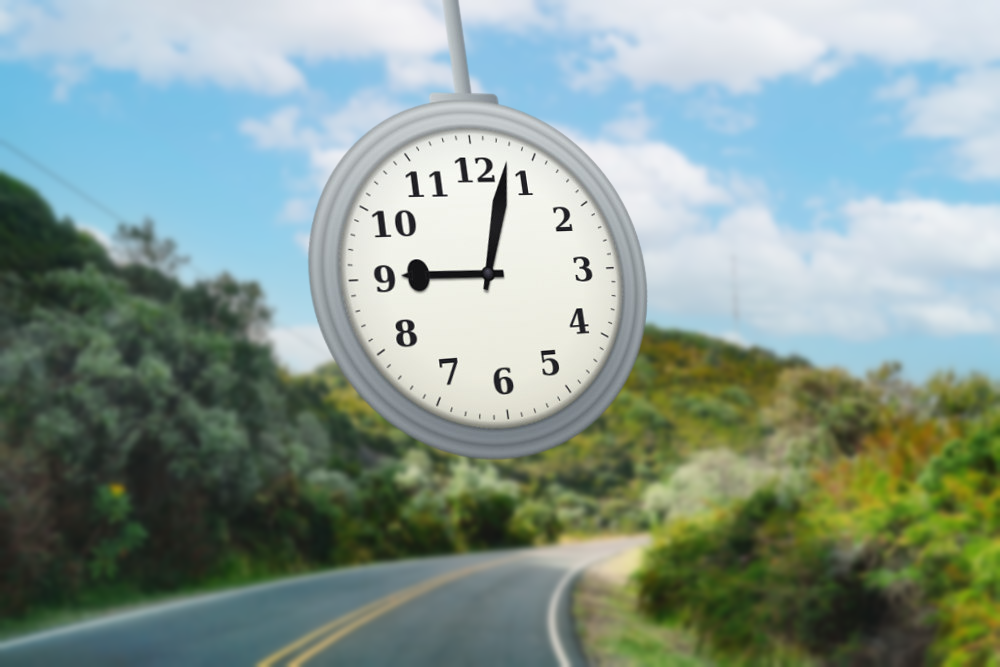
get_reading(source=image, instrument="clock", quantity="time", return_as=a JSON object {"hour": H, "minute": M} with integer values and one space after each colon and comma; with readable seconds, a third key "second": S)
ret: {"hour": 9, "minute": 3}
